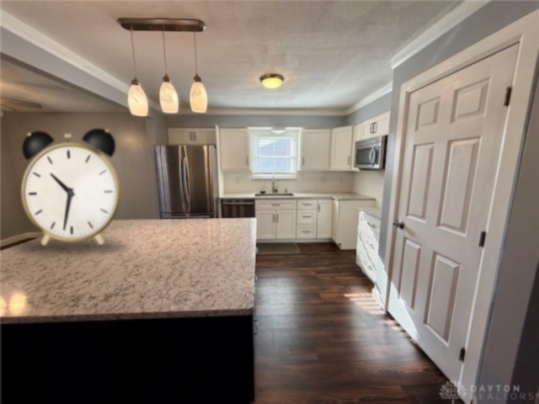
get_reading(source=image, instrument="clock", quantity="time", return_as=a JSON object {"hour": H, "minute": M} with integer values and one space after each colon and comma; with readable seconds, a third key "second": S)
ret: {"hour": 10, "minute": 32}
